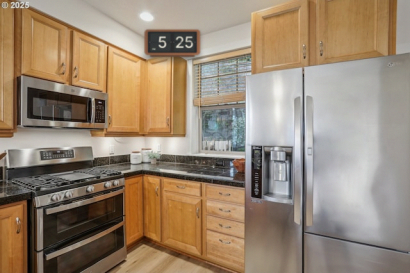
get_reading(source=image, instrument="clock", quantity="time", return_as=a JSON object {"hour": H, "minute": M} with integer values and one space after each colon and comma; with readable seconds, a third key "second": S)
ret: {"hour": 5, "minute": 25}
